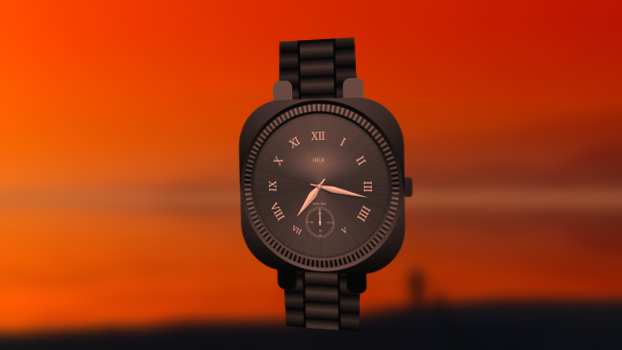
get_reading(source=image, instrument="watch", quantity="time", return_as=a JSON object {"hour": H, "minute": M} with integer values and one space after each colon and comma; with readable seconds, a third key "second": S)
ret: {"hour": 7, "minute": 17}
